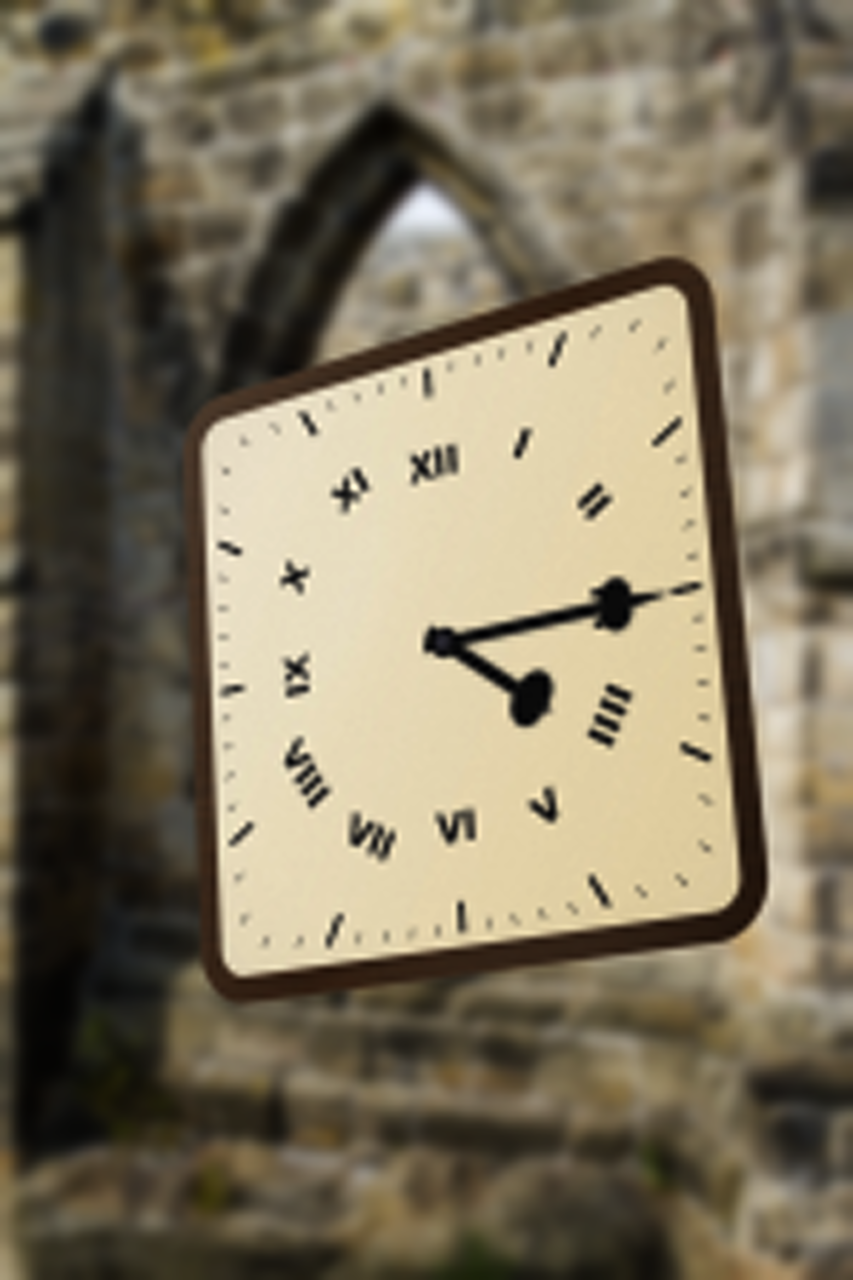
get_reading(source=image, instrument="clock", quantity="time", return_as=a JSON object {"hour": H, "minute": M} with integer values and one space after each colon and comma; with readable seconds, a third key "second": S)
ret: {"hour": 4, "minute": 15}
